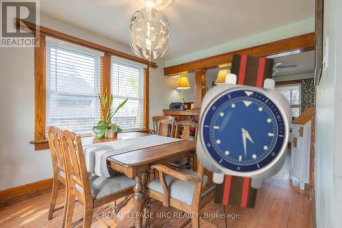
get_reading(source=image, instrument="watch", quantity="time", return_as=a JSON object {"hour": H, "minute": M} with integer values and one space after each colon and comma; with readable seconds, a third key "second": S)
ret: {"hour": 4, "minute": 28}
